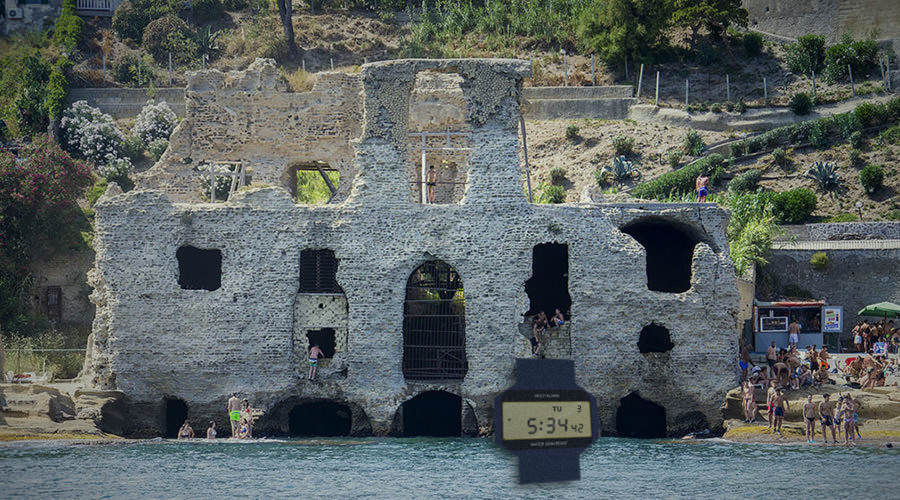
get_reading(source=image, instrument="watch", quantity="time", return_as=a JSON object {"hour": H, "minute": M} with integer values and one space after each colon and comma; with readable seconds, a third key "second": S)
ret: {"hour": 5, "minute": 34, "second": 42}
